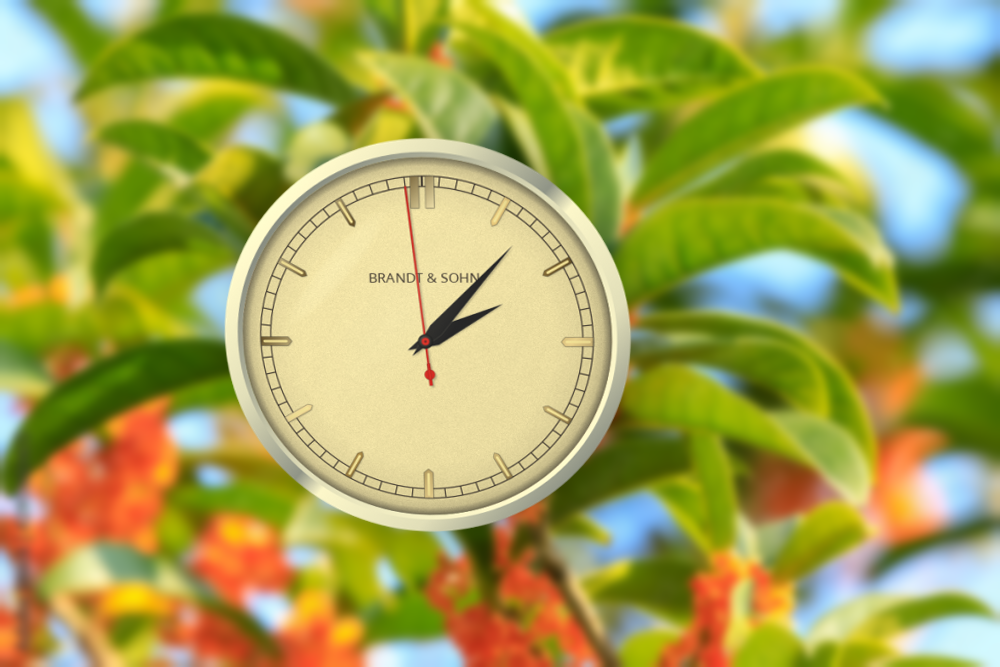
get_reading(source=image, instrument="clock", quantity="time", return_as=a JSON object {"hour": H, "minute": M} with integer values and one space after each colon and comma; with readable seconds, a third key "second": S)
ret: {"hour": 2, "minute": 6, "second": 59}
